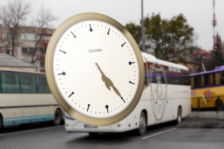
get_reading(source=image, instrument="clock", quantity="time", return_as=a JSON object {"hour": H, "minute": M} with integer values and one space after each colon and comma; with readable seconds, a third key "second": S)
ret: {"hour": 5, "minute": 25}
